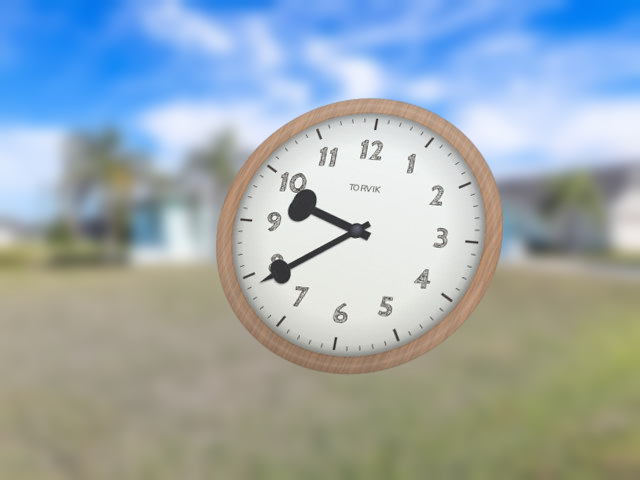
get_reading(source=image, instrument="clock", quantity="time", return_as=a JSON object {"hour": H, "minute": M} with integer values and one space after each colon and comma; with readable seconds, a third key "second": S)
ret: {"hour": 9, "minute": 39}
